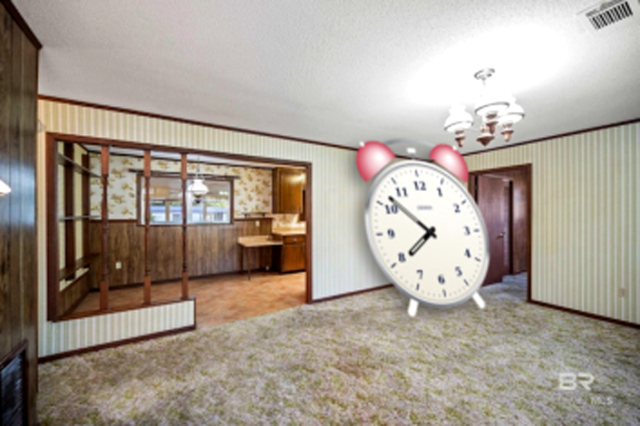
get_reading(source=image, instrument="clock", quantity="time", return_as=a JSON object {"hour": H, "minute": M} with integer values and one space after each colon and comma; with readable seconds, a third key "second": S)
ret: {"hour": 7, "minute": 52}
